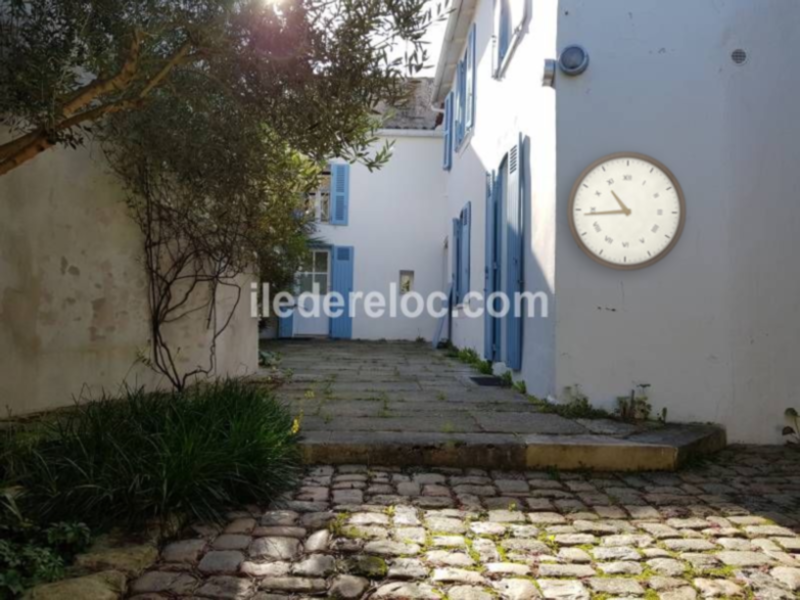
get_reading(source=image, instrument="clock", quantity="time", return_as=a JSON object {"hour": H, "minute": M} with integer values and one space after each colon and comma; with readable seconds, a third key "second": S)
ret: {"hour": 10, "minute": 44}
